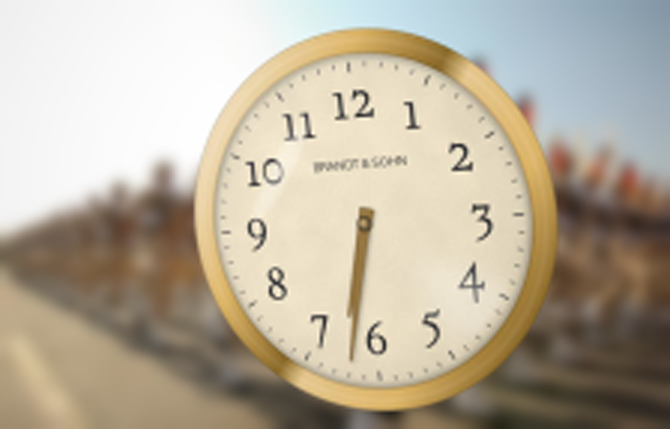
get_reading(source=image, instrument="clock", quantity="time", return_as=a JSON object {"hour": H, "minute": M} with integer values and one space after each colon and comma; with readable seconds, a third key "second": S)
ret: {"hour": 6, "minute": 32}
